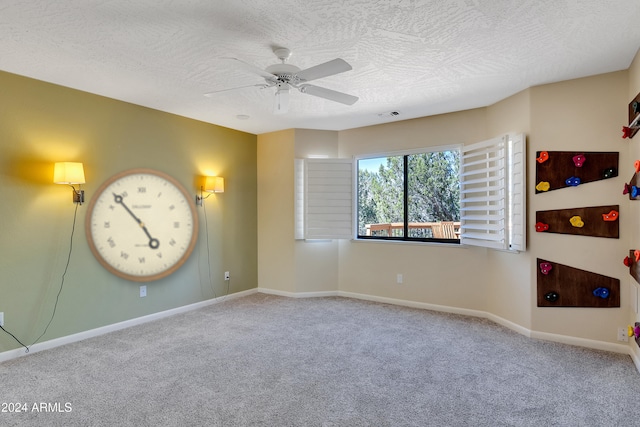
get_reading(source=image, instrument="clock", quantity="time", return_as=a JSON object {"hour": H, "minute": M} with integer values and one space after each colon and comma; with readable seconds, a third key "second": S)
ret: {"hour": 4, "minute": 53}
